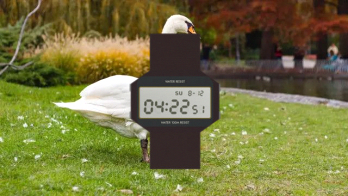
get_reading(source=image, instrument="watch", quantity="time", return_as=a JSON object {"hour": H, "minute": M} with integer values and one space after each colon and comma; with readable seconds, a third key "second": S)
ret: {"hour": 4, "minute": 22, "second": 51}
